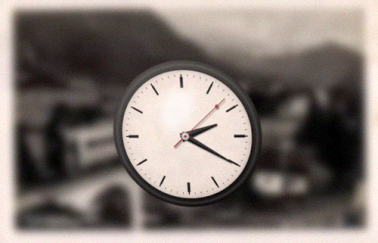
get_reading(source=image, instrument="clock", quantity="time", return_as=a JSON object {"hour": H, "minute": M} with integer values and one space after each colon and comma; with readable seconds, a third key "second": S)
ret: {"hour": 2, "minute": 20, "second": 8}
